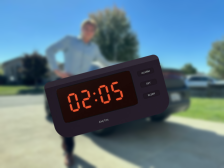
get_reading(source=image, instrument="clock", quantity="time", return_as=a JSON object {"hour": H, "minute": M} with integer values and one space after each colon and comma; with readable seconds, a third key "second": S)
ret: {"hour": 2, "minute": 5}
